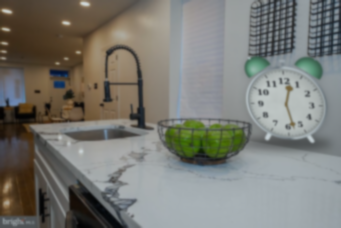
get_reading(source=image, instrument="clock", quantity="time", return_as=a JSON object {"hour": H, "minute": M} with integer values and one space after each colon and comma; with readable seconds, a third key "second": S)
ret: {"hour": 12, "minute": 28}
